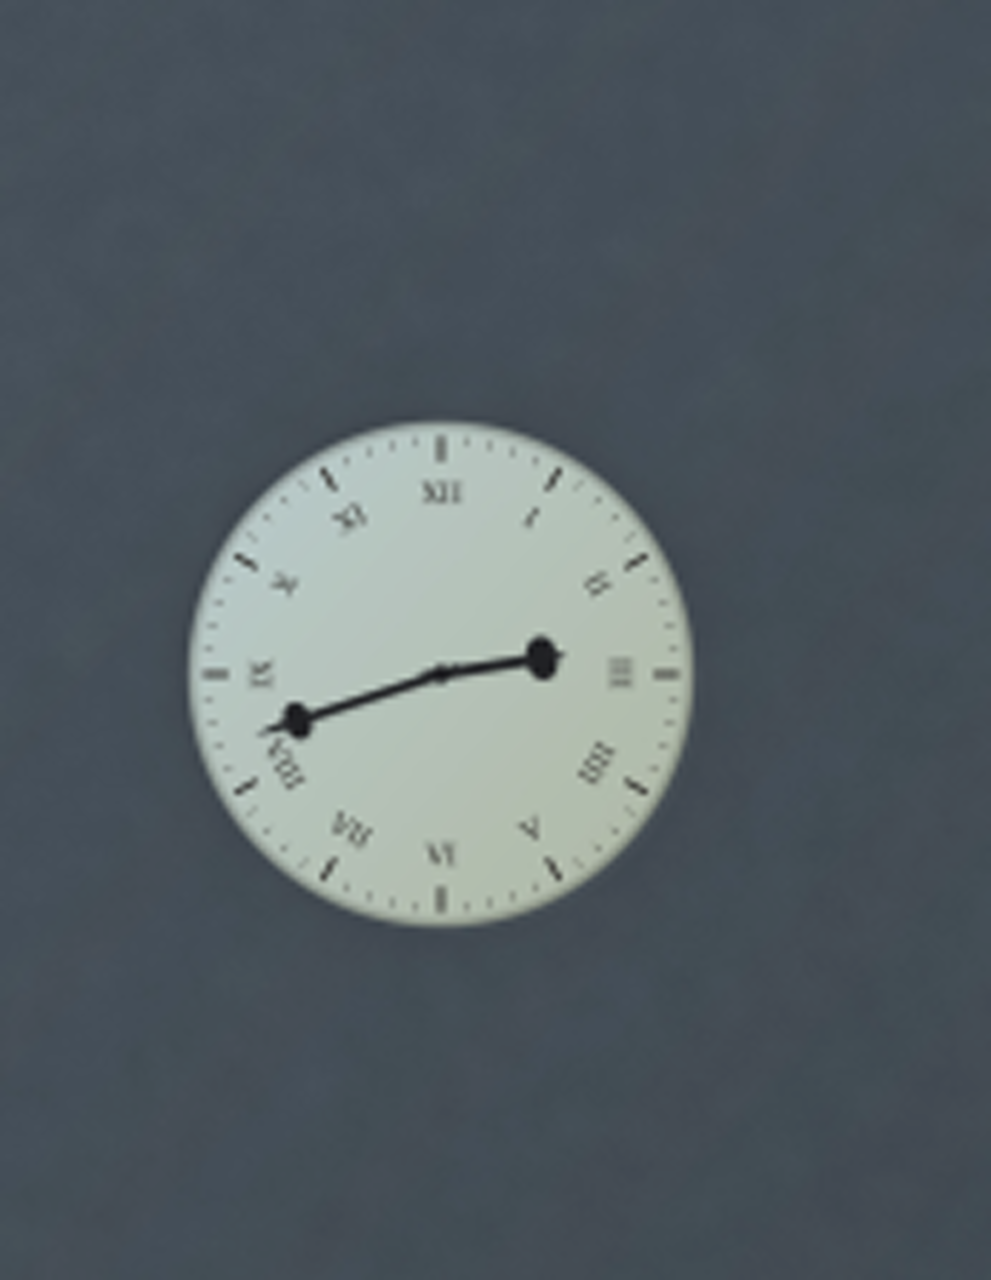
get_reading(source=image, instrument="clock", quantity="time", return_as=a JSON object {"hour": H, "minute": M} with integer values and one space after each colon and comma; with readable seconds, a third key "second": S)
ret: {"hour": 2, "minute": 42}
